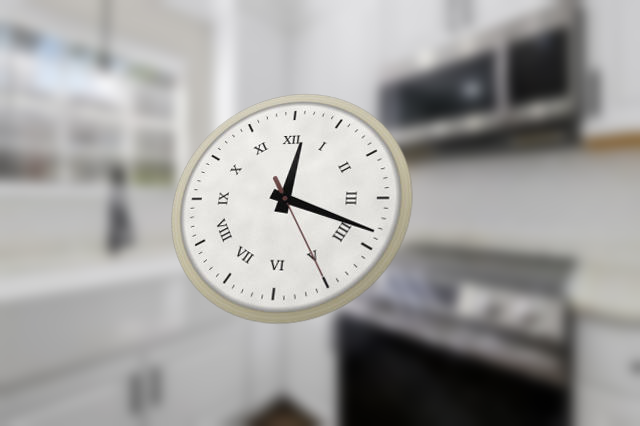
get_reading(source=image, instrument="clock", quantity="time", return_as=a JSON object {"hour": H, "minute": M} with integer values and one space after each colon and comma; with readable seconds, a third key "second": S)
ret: {"hour": 12, "minute": 18, "second": 25}
